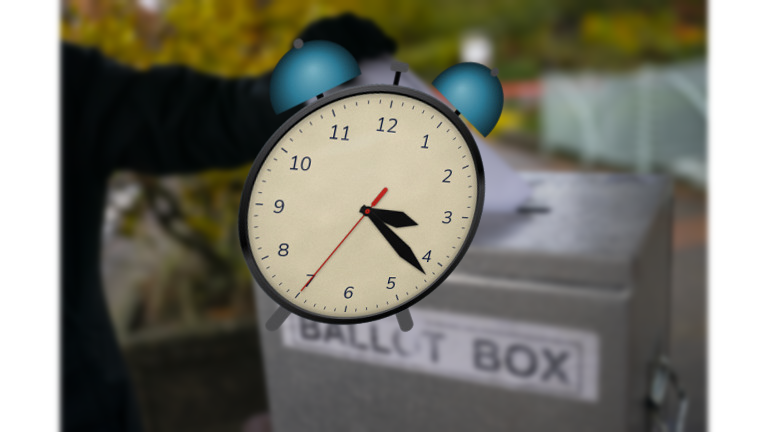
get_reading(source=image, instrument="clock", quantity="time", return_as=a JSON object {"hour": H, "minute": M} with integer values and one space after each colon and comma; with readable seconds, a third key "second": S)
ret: {"hour": 3, "minute": 21, "second": 35}
